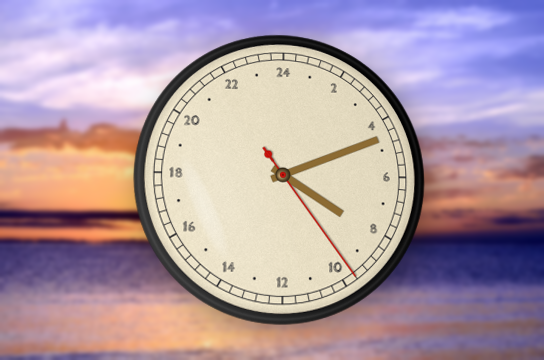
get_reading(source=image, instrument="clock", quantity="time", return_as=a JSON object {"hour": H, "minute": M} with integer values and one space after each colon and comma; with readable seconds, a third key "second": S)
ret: {"hour": 8, "minute": 11, "second": 24}
